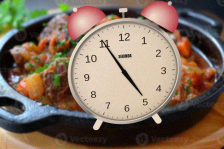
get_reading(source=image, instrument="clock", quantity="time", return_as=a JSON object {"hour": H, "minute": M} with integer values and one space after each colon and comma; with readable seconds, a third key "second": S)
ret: {"hour": 4, "minute": 55}
